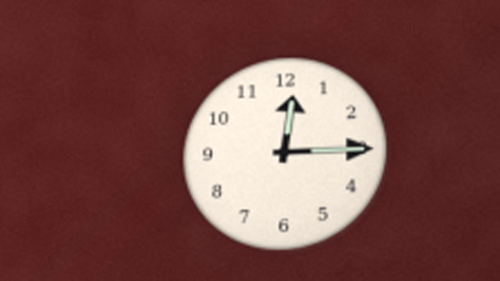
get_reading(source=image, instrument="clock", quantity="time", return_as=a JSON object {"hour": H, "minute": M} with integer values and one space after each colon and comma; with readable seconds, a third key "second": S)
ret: {"hour": 12, "minute": 15}
